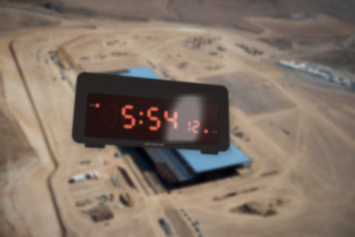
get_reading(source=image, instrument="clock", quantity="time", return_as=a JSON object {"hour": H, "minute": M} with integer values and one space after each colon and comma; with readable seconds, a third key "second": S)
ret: {"hour": 5, "minute": 54, "second": 12}
